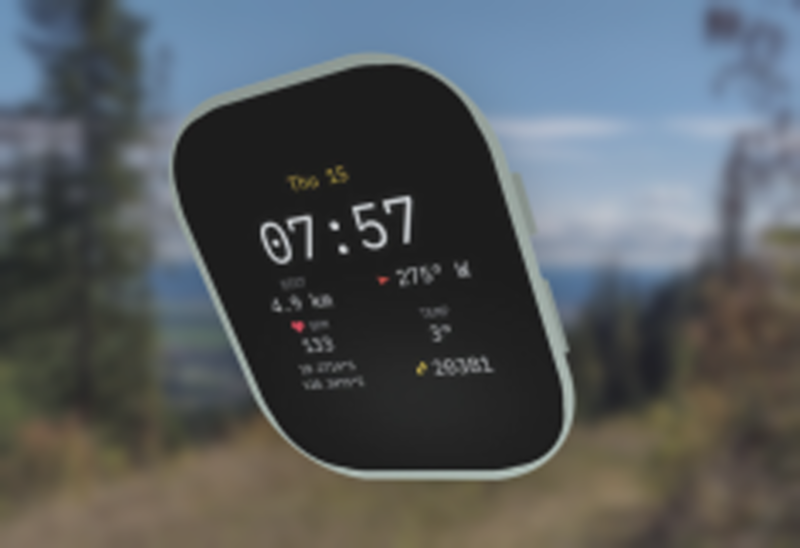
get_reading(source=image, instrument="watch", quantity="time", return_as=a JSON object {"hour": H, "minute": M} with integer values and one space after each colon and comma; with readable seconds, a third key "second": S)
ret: {"hour": 7, "minute": 57}
